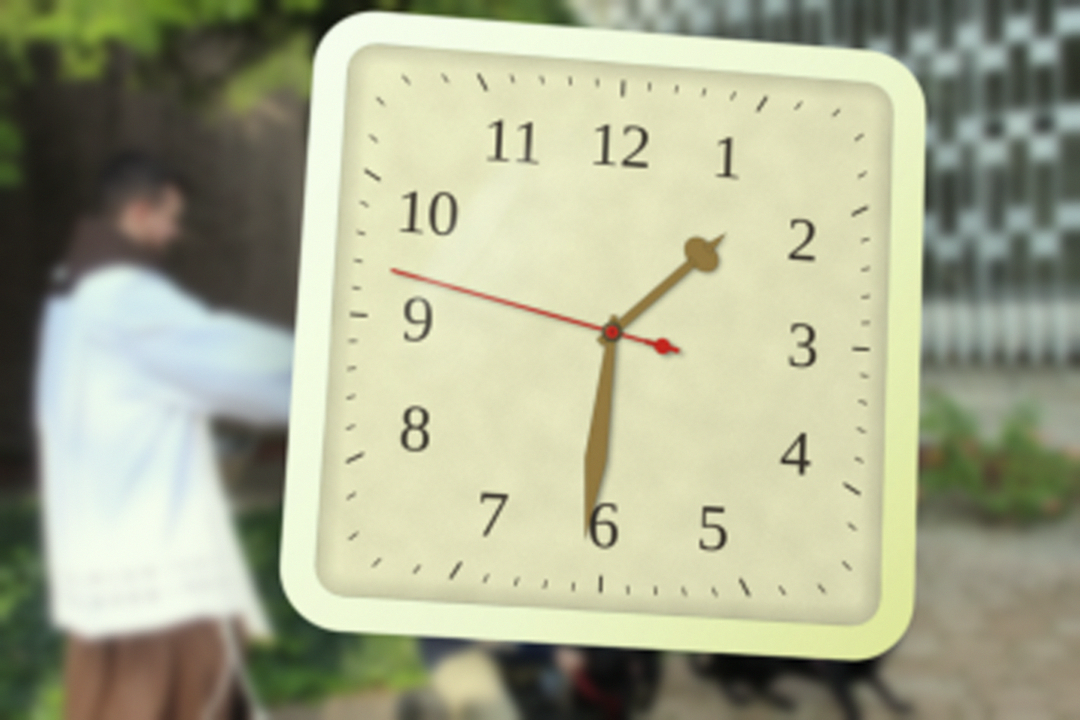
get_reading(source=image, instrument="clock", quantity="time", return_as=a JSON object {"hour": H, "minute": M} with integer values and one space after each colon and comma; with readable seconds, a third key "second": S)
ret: {"hour": 1, "minute": 30, "second": 47}
